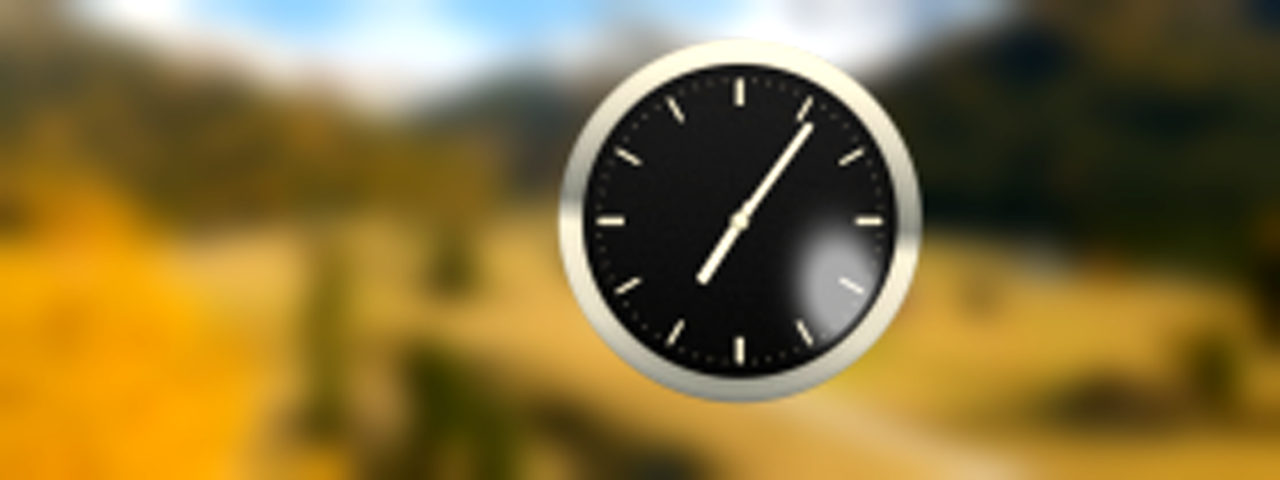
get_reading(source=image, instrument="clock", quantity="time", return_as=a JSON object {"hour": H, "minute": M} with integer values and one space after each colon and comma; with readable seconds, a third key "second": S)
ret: {"hour": 7, "minute": 6}
